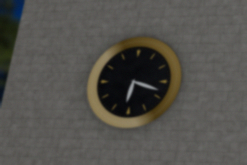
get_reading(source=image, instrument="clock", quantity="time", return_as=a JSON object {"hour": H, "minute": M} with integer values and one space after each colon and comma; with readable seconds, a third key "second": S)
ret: {"hour": 6, "minute": 18}
